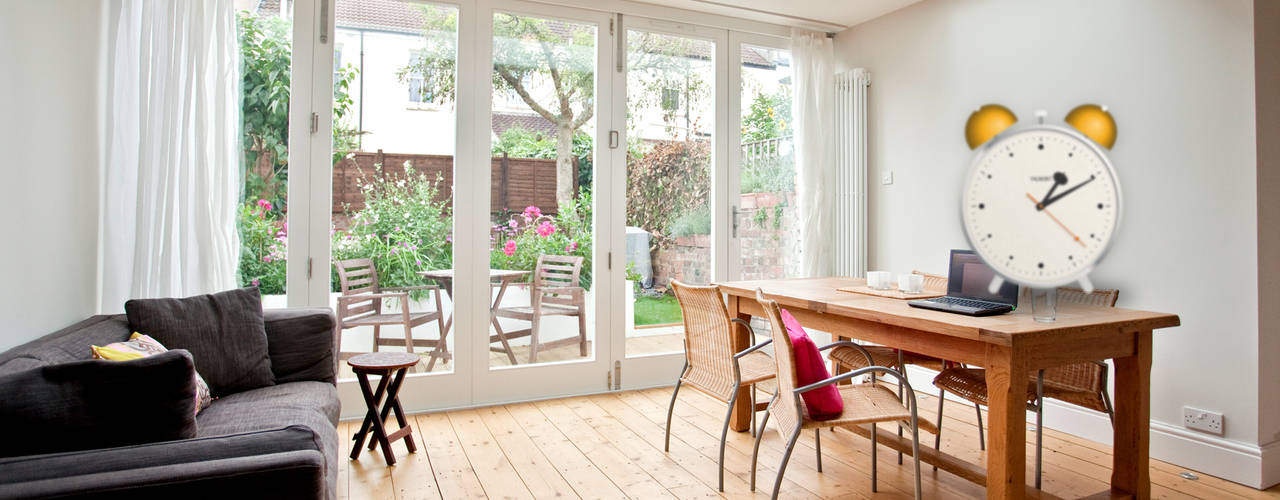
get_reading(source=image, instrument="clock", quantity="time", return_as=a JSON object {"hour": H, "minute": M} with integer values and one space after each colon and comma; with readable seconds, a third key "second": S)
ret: {"hour": 1, "minute": 10, "second": 22}
